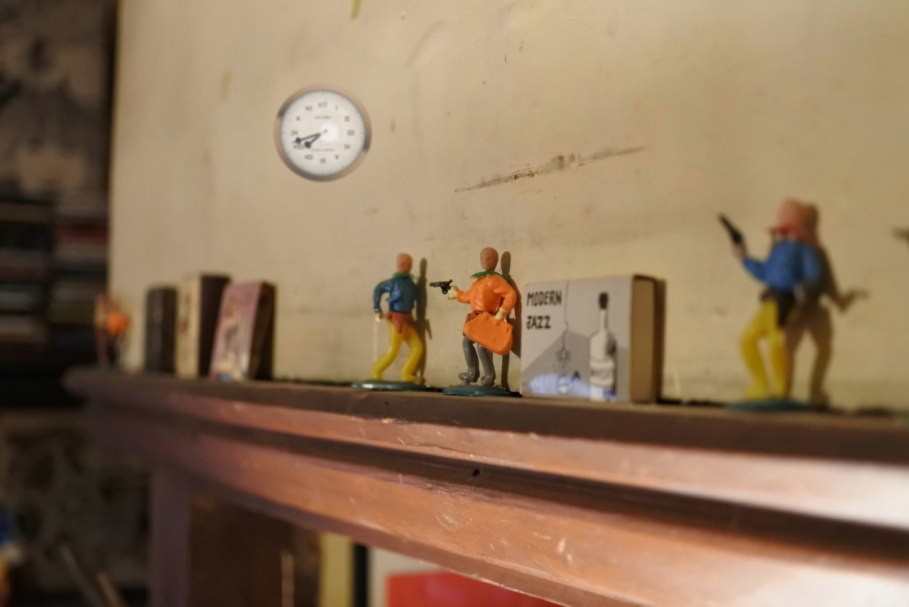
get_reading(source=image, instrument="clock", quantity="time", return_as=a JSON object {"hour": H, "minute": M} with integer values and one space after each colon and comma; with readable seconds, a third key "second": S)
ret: {"hour": 7, "minute": 42}
